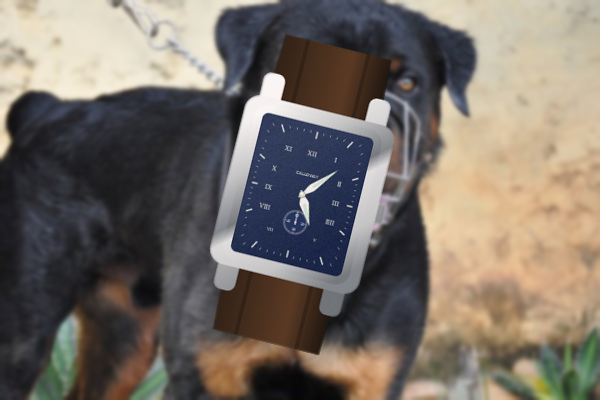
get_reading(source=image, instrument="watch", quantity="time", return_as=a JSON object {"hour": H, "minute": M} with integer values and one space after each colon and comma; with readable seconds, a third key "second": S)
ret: {"hour": 5, "minute": 7}
